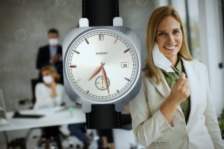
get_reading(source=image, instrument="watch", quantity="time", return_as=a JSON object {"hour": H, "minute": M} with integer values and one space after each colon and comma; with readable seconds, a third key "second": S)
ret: {"hour": 7, "minute": 28}
